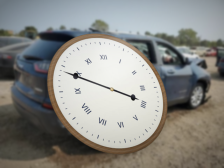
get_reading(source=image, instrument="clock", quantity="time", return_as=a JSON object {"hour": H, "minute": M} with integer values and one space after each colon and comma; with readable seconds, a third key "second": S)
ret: {"hour": 3, "minute": 49}
